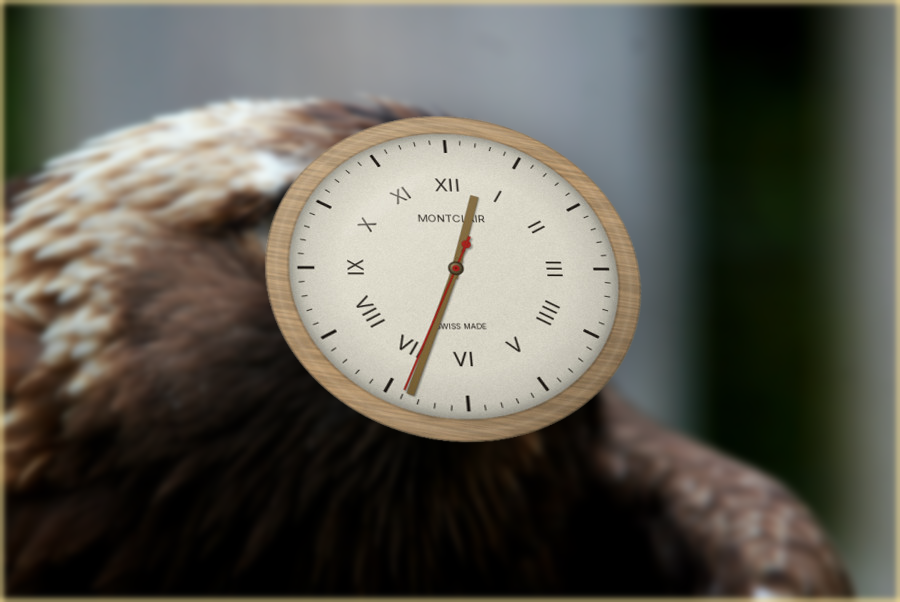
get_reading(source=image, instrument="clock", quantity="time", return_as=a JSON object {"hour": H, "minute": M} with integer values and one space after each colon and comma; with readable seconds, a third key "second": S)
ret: {"hour": 12, "minute": 33, "second": 34}
